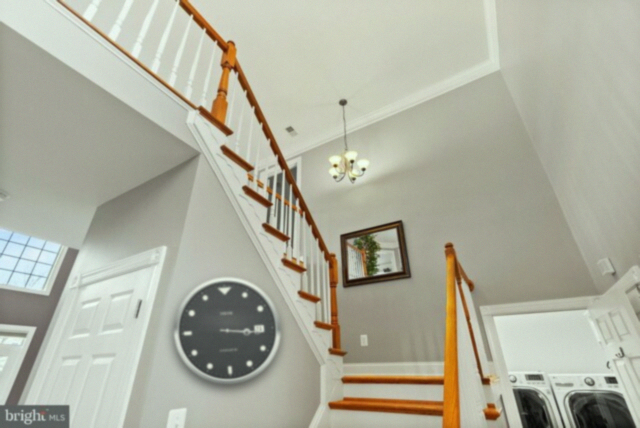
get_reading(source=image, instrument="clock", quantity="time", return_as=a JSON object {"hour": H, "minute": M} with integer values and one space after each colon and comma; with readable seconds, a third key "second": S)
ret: {"hour": 3, "minute": 16}
